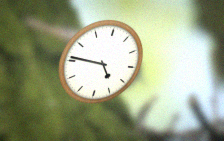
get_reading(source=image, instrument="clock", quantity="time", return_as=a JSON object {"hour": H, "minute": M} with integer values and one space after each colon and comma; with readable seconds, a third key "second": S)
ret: {"hour": 4, "minute": 46}
